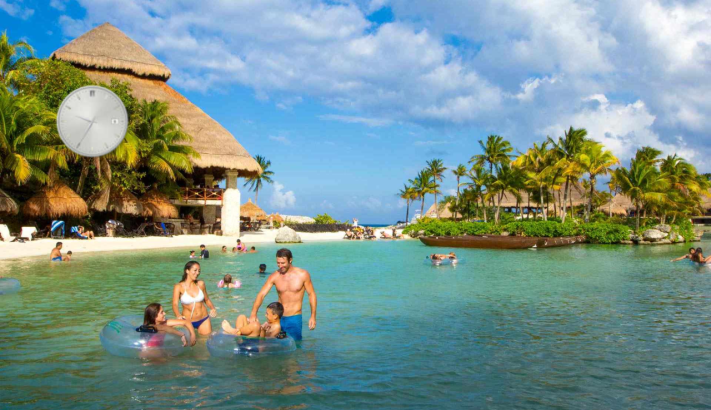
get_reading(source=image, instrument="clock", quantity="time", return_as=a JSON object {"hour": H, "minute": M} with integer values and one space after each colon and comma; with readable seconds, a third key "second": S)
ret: {"hour": 9, "minute": 35}
